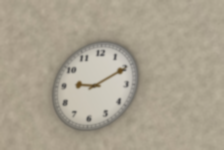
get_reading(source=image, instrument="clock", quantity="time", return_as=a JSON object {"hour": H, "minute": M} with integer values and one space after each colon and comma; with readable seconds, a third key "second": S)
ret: {"hour": 9, "minute": 10}
